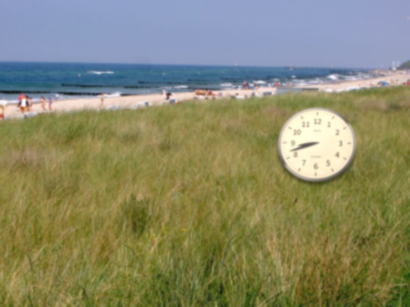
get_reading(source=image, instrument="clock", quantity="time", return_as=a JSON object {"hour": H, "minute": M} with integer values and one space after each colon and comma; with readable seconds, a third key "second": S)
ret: {"hour": 8, "minute": 42}
